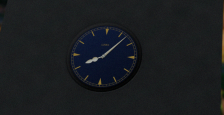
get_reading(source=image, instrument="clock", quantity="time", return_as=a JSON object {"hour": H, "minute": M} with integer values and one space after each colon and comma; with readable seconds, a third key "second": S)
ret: {"hour": 8, "minute": 7}
